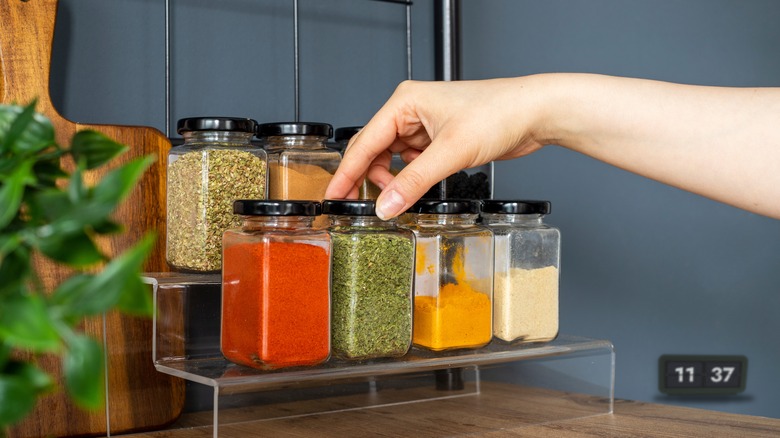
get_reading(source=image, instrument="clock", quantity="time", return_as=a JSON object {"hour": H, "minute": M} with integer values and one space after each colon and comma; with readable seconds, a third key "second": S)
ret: {"hour": 11, "minute": 37}
